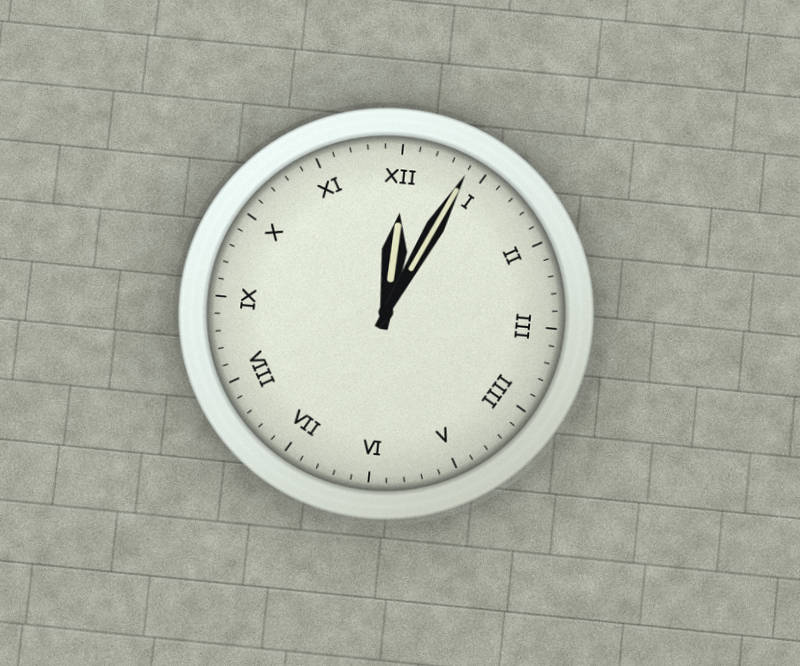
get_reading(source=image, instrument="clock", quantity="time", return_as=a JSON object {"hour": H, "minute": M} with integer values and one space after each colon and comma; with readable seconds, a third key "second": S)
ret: {"hour": 12, "minute": 4}
